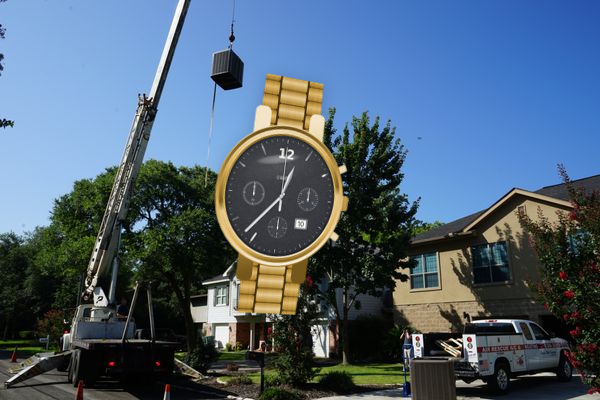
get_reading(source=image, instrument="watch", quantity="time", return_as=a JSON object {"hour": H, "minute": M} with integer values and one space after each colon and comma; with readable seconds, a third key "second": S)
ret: {"hour": 12, "minute": 37}
